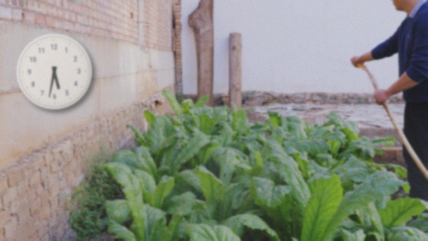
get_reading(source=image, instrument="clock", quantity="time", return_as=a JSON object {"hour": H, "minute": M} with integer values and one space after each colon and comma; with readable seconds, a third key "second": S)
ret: {"hour": 5, "minute": 32}
